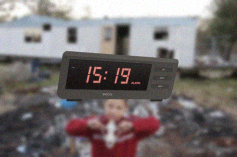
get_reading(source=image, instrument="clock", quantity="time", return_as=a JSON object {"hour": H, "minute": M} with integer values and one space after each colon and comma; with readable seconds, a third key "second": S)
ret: {"hour": 15, "minute": 19}
